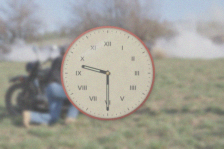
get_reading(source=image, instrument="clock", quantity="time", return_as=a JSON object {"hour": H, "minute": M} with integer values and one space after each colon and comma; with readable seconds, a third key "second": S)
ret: {"hour": 9, "minute": 30}
